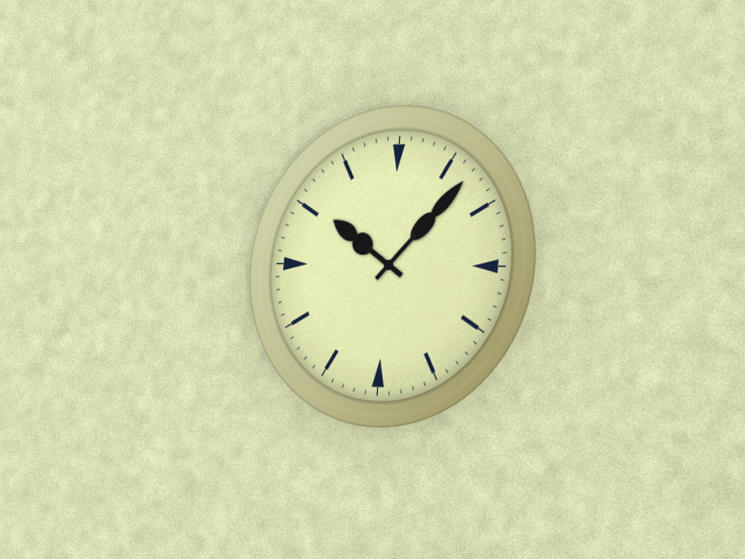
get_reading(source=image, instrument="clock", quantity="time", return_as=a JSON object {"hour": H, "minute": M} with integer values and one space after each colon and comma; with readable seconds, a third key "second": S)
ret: {"hour": 10, "minute": 7}
